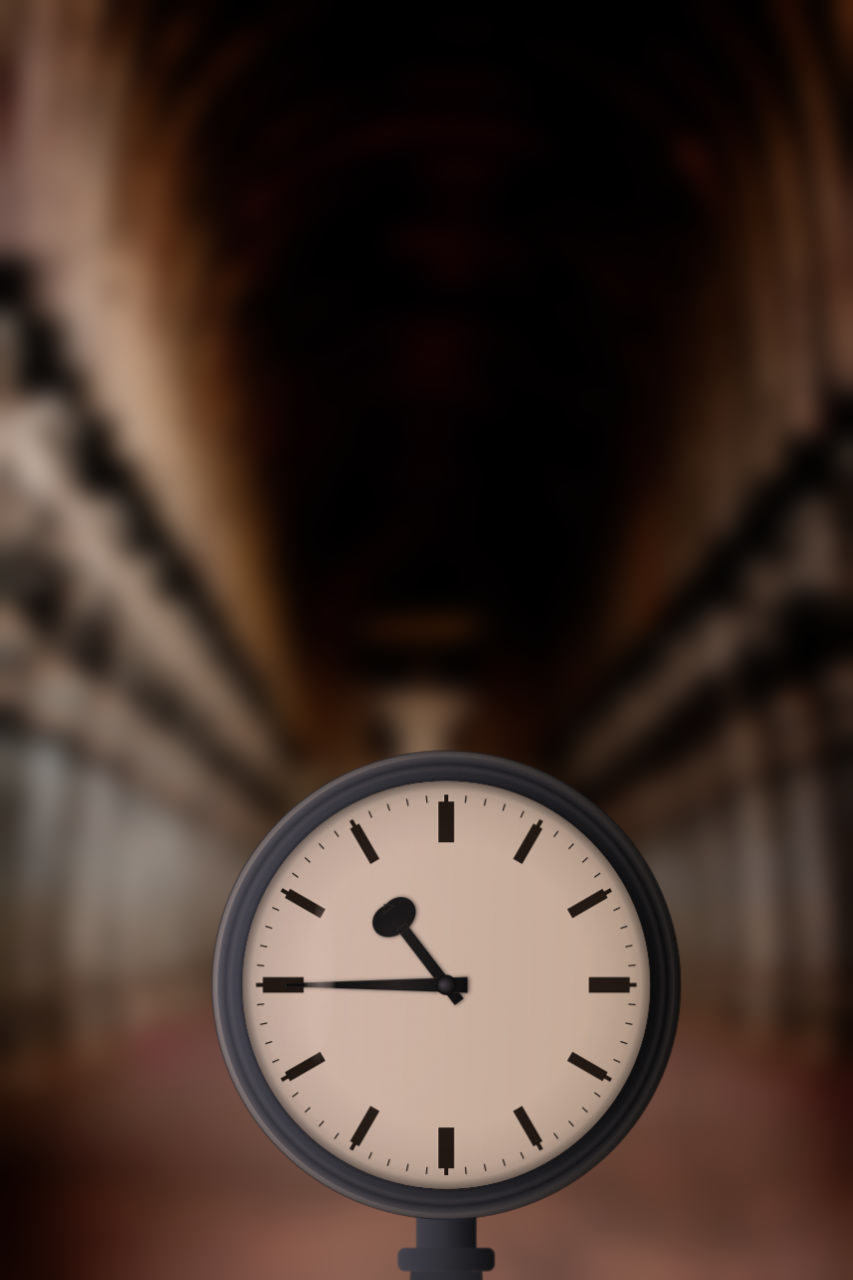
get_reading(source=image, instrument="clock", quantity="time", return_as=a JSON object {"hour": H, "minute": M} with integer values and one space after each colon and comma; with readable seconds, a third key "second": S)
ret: {"hour": 10, "minute": 45}
